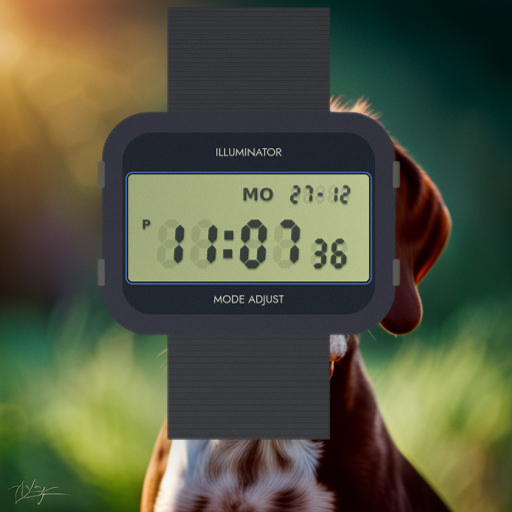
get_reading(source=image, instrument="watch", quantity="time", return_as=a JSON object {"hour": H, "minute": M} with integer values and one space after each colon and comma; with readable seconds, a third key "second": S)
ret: {"hour": 11, "minute": 7, "second": 36}
